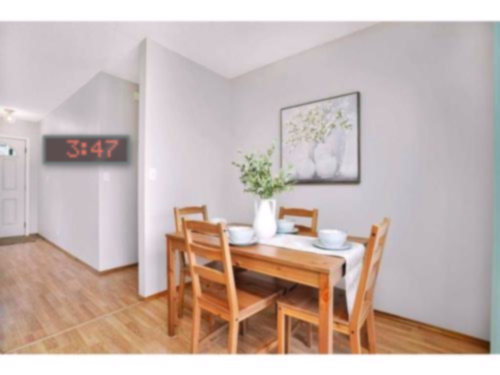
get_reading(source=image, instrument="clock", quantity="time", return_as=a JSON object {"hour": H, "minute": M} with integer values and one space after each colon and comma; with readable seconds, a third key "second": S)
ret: {"hour": 3, "minute": 47}
